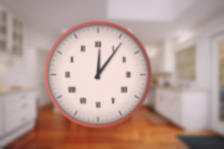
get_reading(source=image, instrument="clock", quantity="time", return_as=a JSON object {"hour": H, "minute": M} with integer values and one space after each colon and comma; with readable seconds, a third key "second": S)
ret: {"hour": 12, "minute": 6}
